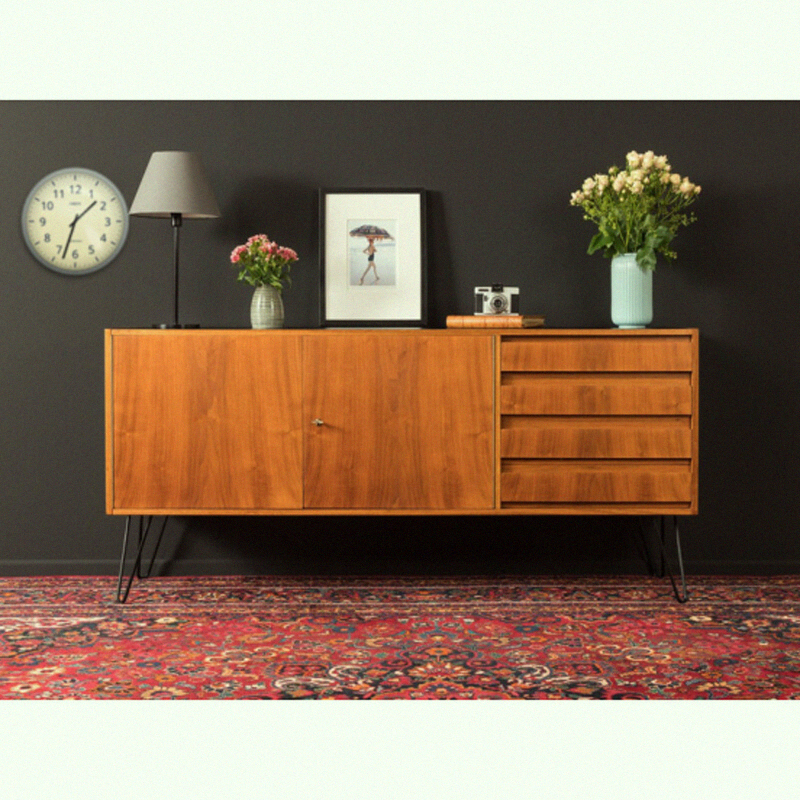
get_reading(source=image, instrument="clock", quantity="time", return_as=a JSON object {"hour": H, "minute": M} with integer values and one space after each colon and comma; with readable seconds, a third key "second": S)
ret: {"hour": 1, "minute": 33}
